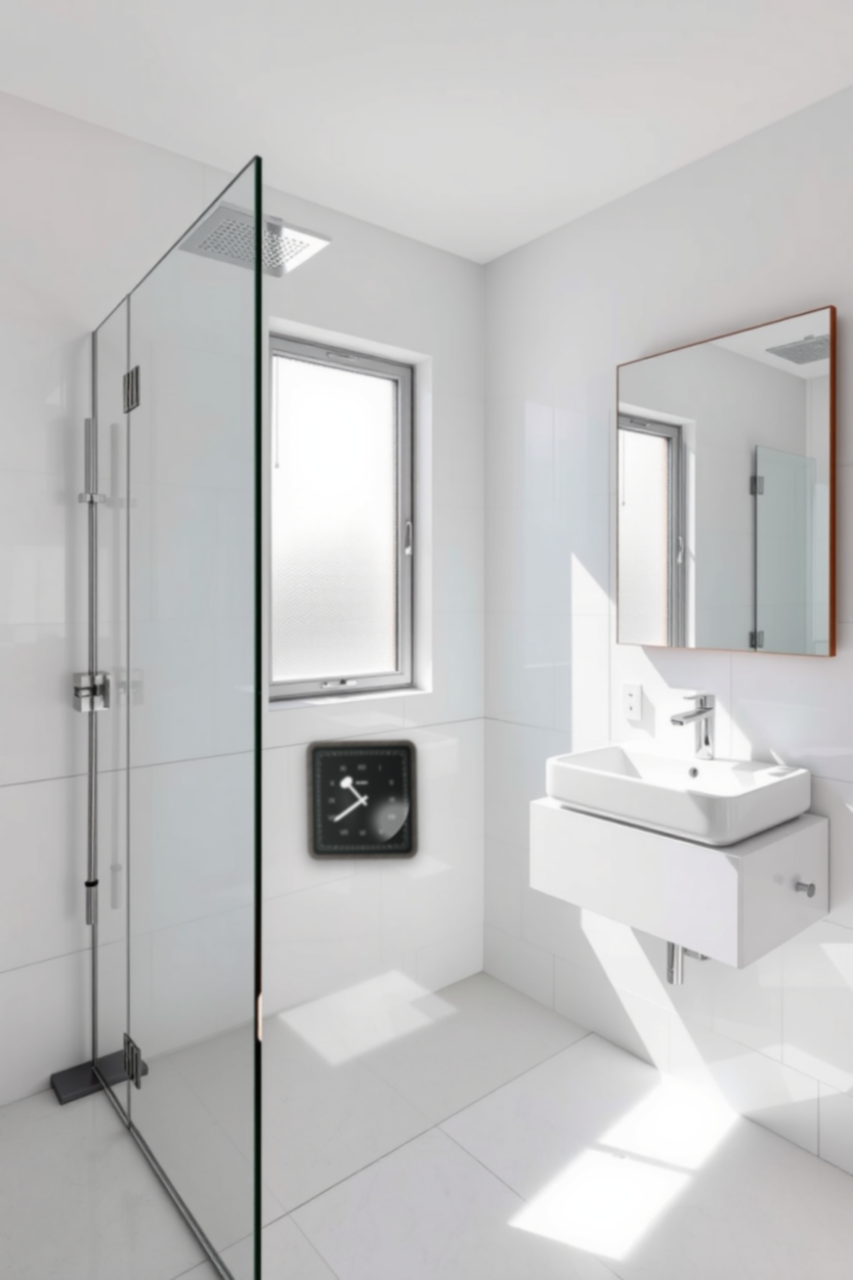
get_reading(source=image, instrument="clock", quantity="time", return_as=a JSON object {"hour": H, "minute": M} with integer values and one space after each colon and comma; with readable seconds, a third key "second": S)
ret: {"hour": 10, "minute": 39}
